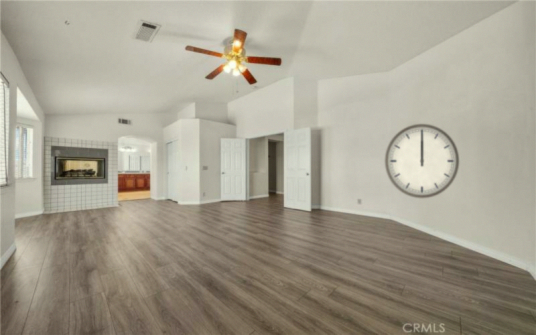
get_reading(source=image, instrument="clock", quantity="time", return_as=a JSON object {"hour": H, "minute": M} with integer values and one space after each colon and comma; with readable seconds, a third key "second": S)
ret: {"hour": 12, "minute": 0}
